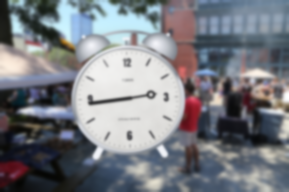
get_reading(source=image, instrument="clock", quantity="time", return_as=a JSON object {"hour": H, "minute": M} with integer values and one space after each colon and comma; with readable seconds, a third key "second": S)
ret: {"hour": 2, "minute": 44}
